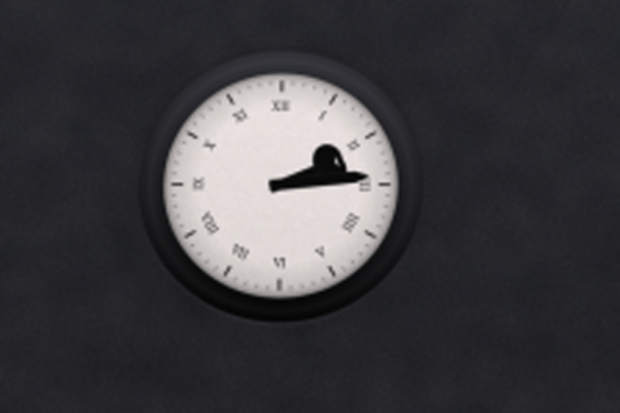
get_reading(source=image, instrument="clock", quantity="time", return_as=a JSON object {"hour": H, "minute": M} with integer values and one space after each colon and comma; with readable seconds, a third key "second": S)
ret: {"hour": 2, "minute": 14}
